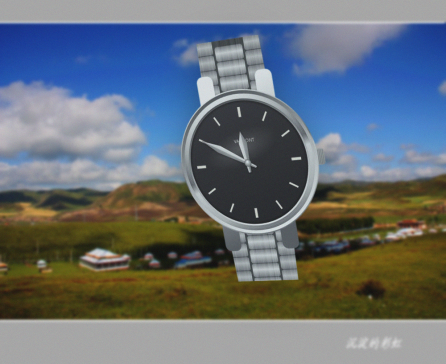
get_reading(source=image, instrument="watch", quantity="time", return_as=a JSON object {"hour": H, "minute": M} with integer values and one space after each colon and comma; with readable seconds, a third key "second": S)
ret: {"hour": 11, "minute": 50}
